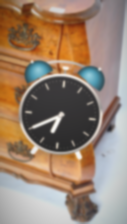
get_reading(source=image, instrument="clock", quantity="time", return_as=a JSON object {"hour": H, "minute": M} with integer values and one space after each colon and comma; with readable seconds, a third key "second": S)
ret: {"hour": 6, "minute": 40}
